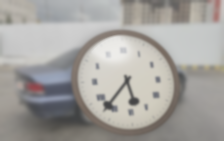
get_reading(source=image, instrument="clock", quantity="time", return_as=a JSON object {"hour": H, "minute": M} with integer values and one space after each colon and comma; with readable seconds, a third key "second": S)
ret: {"hour": 5, "minute": 37}
